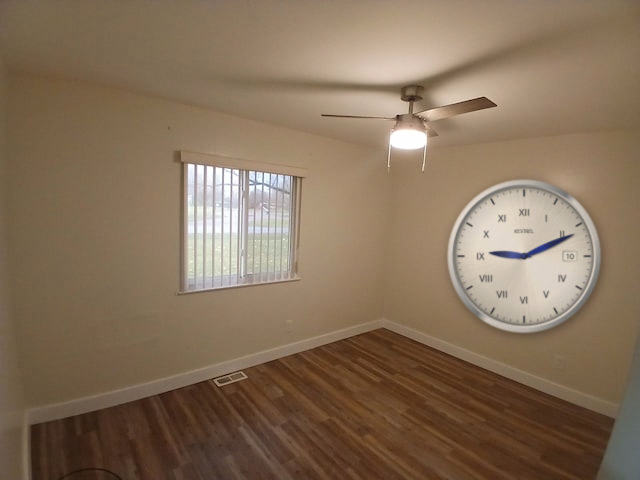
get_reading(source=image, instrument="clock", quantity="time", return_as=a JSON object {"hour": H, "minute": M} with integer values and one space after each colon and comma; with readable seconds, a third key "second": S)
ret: {"hour": 9, "minute": 11}
